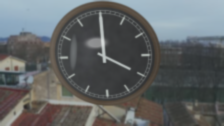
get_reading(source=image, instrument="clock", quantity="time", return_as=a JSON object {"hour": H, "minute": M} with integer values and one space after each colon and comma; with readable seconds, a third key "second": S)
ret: {"hour": 4, "minute": 0}
